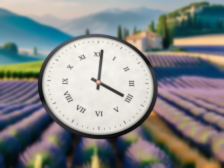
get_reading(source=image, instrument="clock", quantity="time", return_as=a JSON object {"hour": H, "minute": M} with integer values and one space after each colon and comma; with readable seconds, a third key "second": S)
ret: {"hour": 4, "minute": 1}
